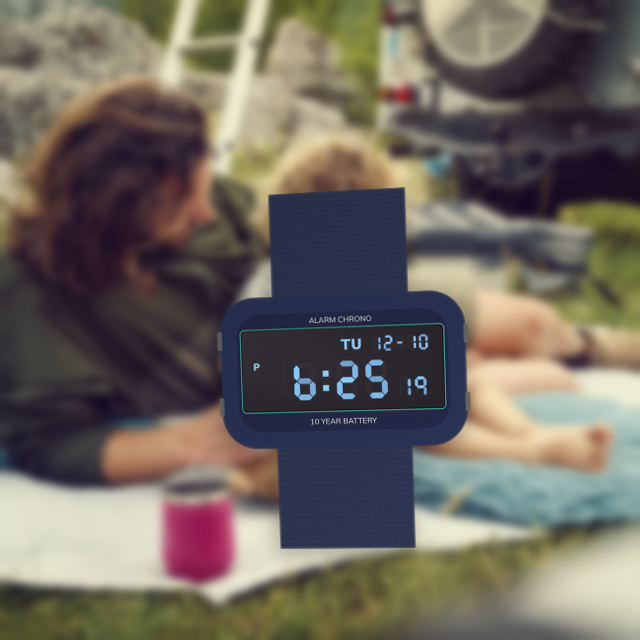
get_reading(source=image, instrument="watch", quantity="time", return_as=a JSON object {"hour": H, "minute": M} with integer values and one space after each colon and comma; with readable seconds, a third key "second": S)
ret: {"hour": 6, "minute": 25, "second": 19}
